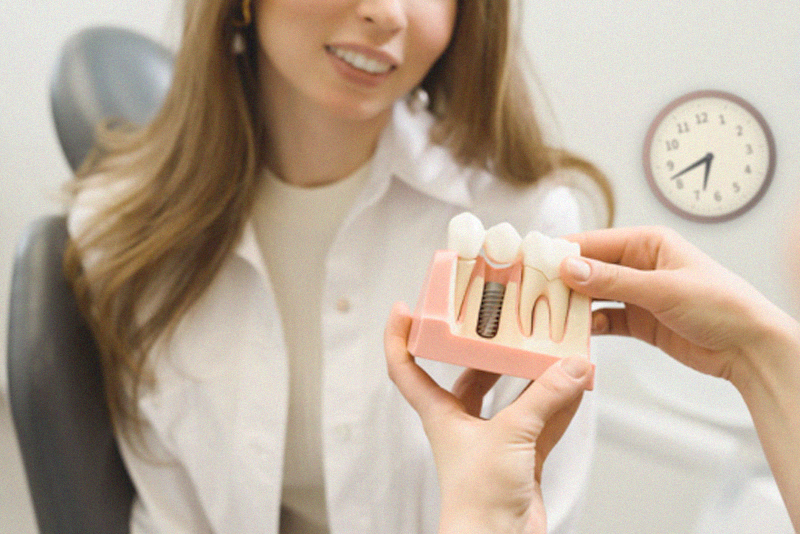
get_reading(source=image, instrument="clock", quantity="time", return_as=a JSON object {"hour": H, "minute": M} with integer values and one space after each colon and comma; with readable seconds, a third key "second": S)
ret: {"hour": 6, "minute": 42}
